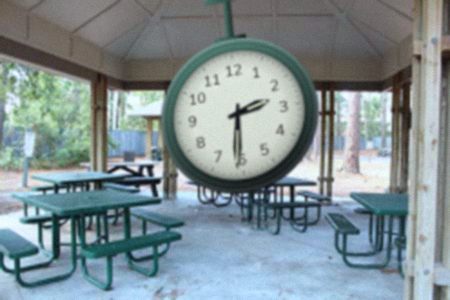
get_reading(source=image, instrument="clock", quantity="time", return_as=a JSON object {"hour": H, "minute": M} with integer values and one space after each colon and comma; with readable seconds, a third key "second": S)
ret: {"hour": 2, "minute": 31}
